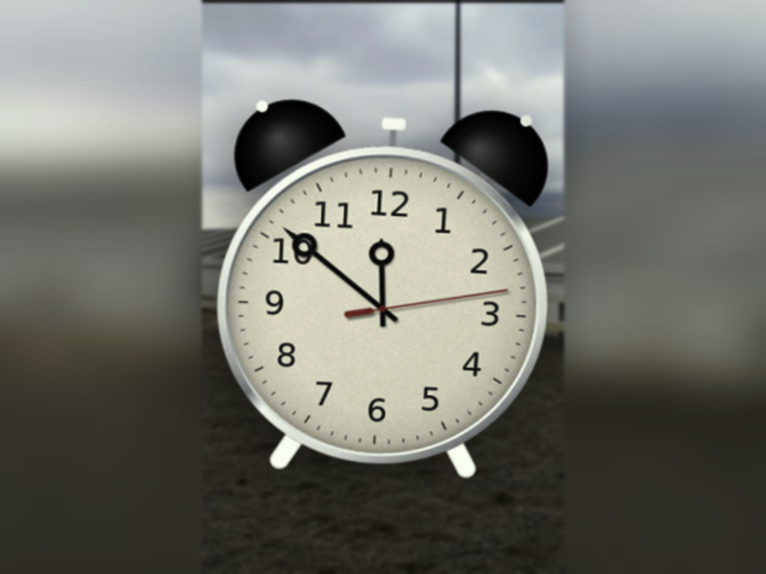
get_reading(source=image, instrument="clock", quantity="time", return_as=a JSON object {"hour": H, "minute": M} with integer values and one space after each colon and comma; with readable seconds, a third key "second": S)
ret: {"hour": 11, "minute": 51, "second": 13}
